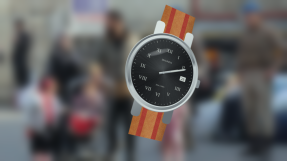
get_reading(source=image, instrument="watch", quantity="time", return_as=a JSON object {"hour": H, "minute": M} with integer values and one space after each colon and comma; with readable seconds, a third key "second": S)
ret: {"hour": 2, "minute": 11}
